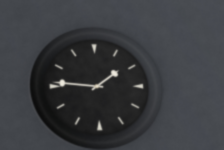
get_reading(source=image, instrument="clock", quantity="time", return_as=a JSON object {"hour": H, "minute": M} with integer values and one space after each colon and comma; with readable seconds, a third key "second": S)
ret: {"hour": 1, "minute": 46}
